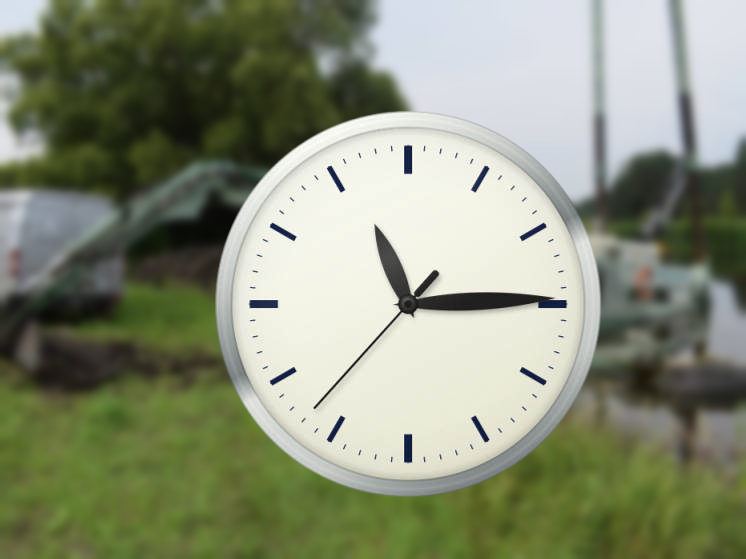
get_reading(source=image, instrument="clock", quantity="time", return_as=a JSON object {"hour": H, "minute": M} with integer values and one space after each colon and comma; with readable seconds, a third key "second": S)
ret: {"hour": 11, "minute": 14, "second": 37}
